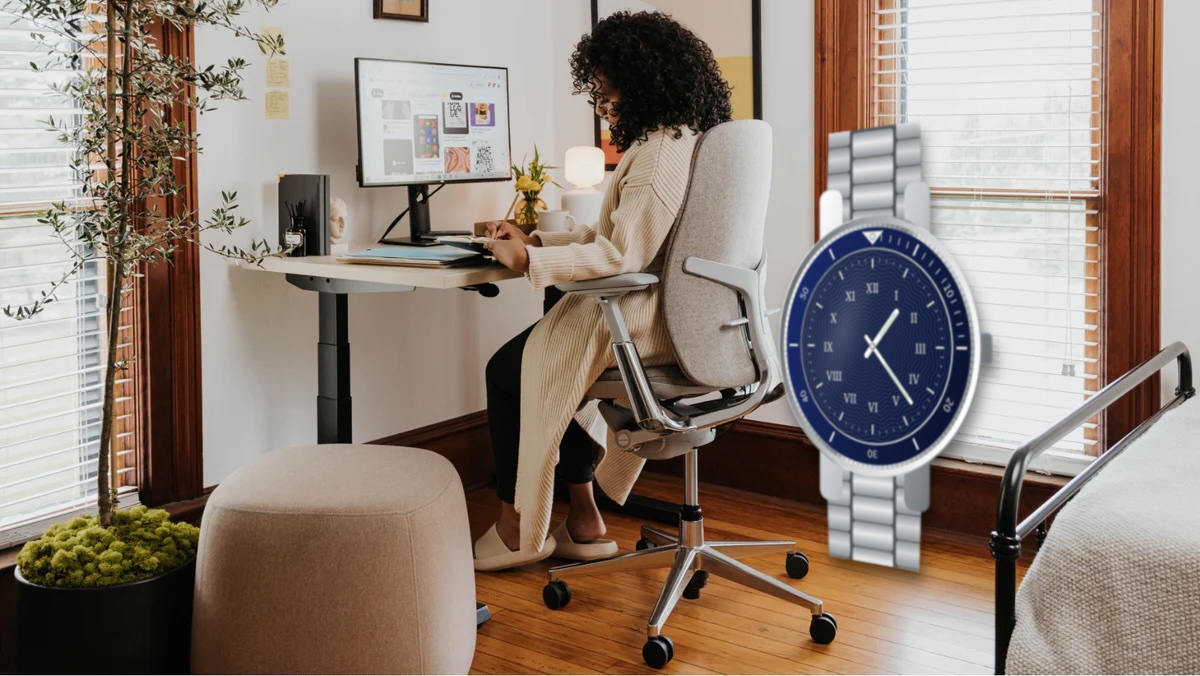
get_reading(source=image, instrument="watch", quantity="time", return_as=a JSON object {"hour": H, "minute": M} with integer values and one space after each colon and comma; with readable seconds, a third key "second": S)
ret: {"hour": 1, "minute": 23}
